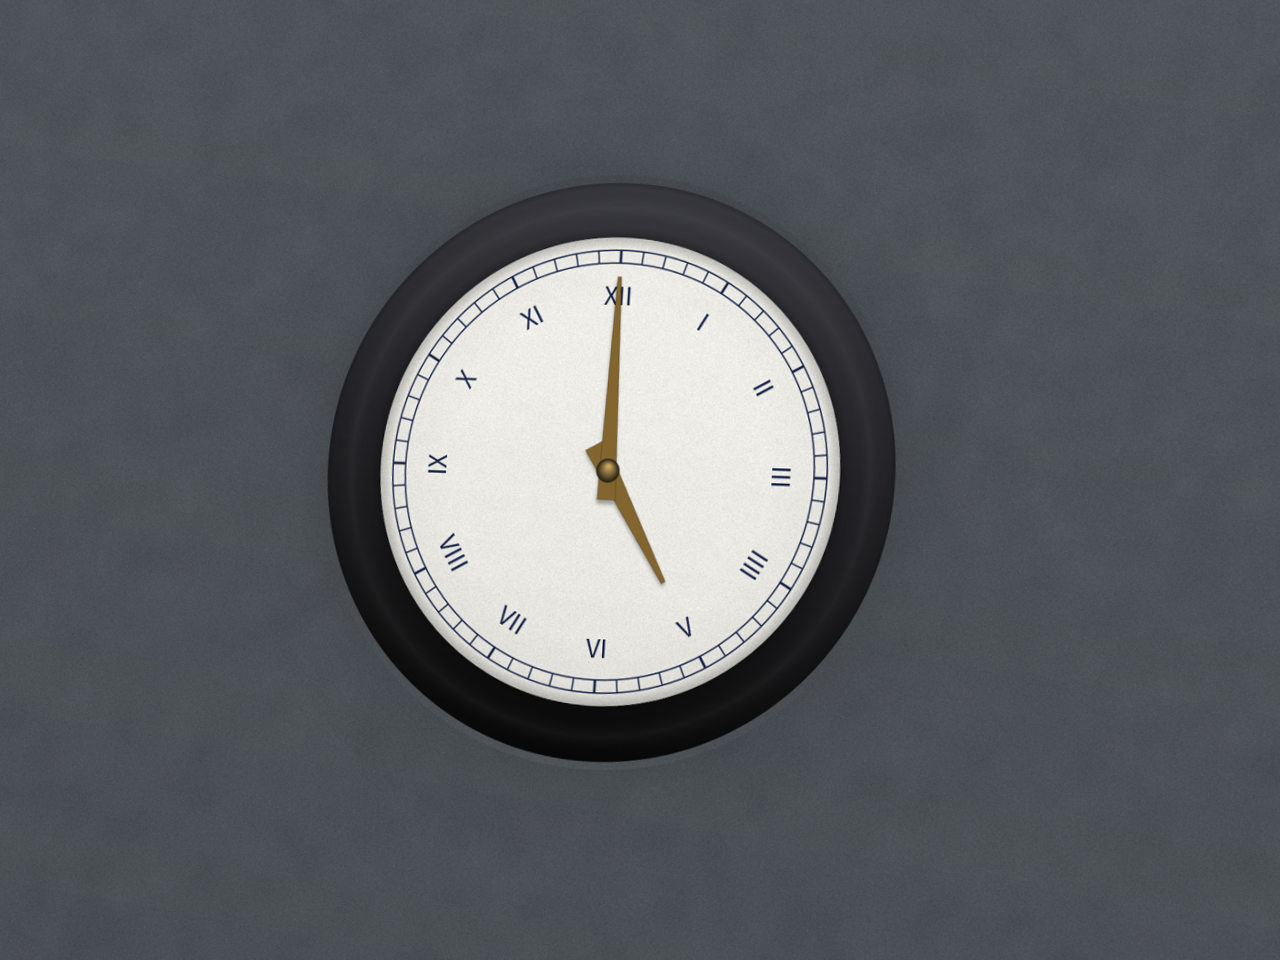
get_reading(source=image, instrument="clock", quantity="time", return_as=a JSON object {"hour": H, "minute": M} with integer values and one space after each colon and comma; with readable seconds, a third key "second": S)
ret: {"hour": 5, "minute": 0}
